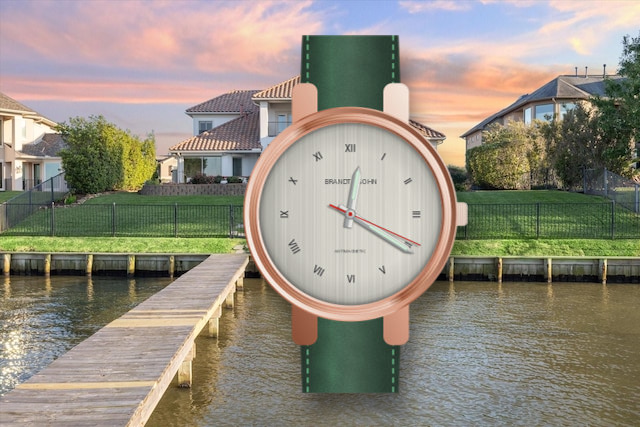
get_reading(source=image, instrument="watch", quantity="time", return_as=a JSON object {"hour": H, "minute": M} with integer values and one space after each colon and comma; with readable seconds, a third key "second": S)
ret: {"hour": 12, "minute": 20, "second": 19}
